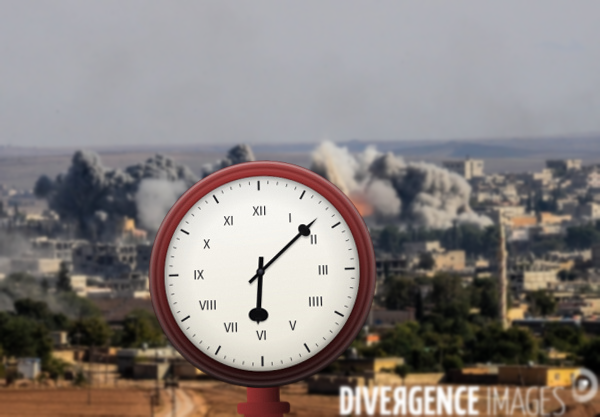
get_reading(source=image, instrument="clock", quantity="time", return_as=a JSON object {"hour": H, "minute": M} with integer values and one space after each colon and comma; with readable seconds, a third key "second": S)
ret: {"hour": 6, "minute": 8}
